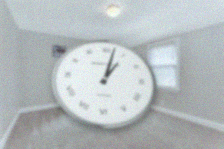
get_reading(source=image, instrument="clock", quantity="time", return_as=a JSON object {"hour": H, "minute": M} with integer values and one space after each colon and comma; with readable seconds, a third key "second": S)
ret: {"hour": 1, "minute": 2}
